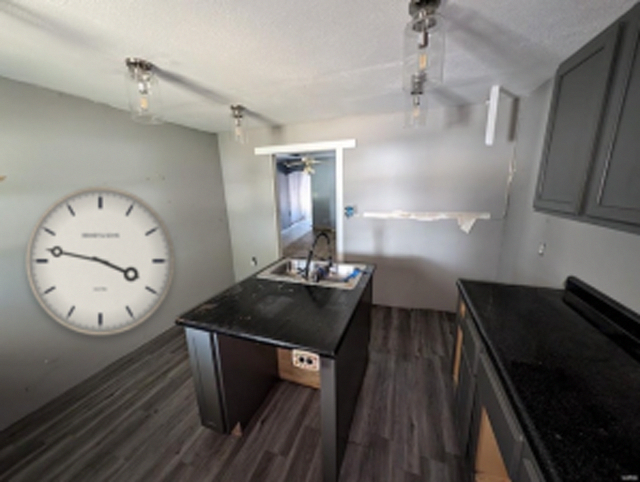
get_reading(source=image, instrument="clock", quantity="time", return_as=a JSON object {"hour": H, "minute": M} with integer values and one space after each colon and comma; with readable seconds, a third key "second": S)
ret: {"hour": 3, "minute": 47}
